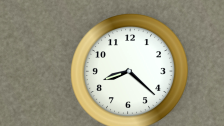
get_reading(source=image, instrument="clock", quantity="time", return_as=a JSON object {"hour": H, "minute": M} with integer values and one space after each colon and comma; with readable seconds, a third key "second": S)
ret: {"hour": 8, "minute": 22}
